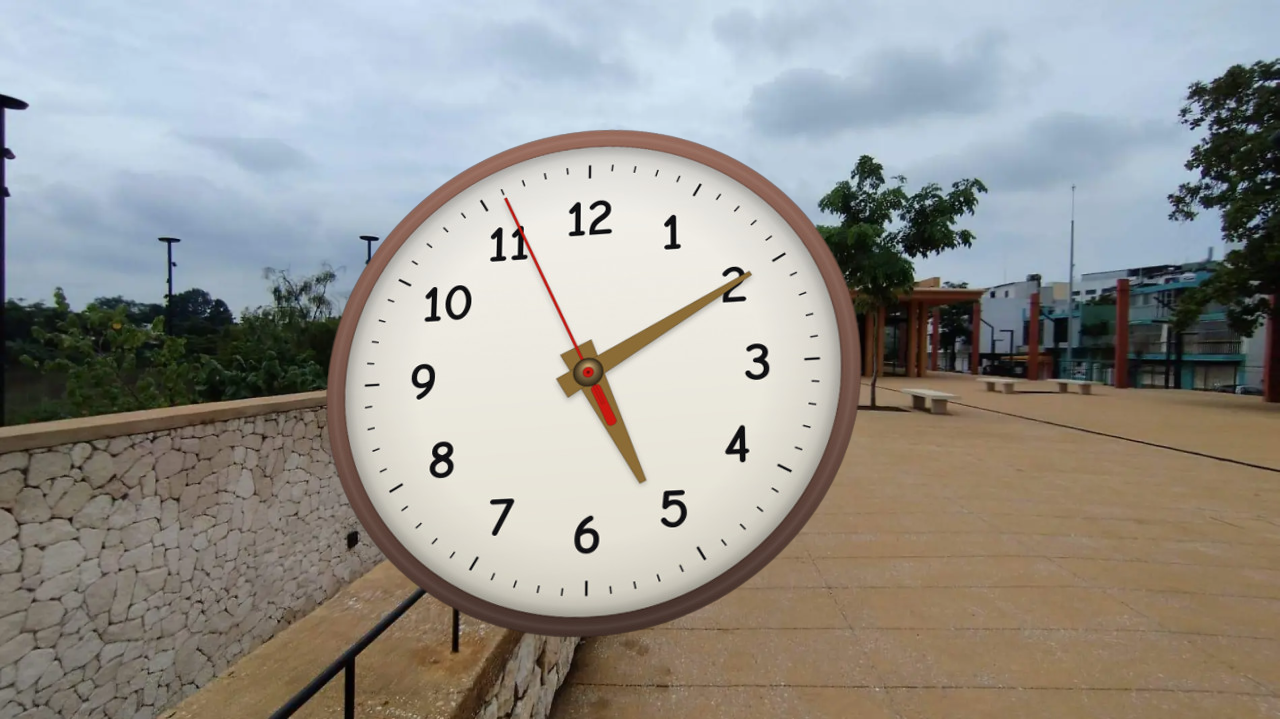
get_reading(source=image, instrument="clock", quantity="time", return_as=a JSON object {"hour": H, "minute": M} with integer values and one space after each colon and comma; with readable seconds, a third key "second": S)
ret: {"hour": 5, "minute": 9, "second": 56}
